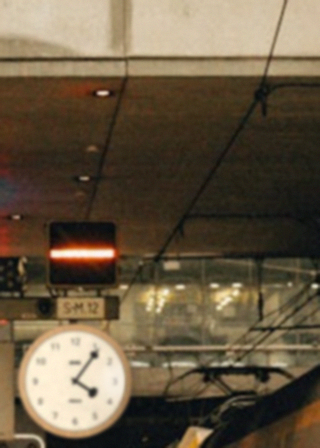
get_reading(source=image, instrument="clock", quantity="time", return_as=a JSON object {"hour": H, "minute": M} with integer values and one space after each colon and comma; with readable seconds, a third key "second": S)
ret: {"hour": 4, "minute": 6}
